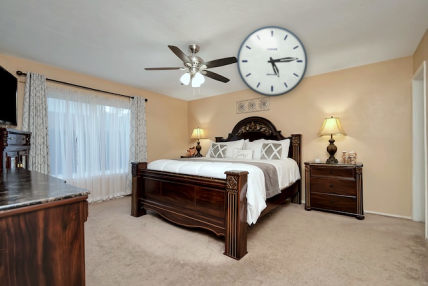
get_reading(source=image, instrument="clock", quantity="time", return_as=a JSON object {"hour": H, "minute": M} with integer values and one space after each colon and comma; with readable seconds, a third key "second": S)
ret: {"hour": 5, "minute": 14}
